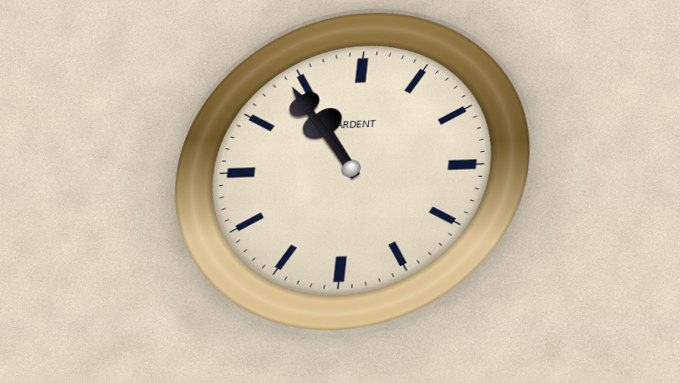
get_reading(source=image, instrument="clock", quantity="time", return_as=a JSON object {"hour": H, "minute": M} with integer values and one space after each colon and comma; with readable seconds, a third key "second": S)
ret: {"hour": 10, "minute": 54}
